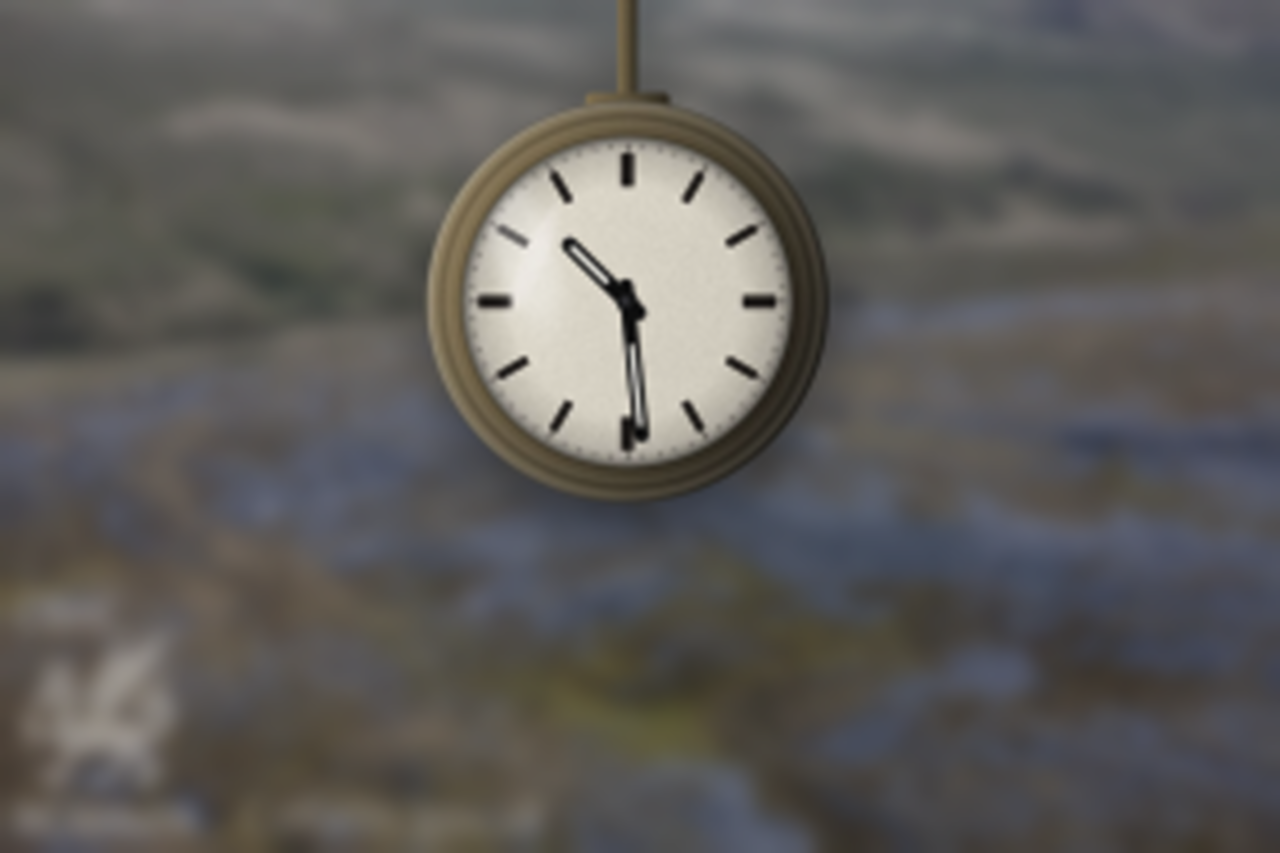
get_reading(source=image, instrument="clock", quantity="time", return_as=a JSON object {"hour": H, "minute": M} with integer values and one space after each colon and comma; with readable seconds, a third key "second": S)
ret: {"hour": 10, "minute": 29}
